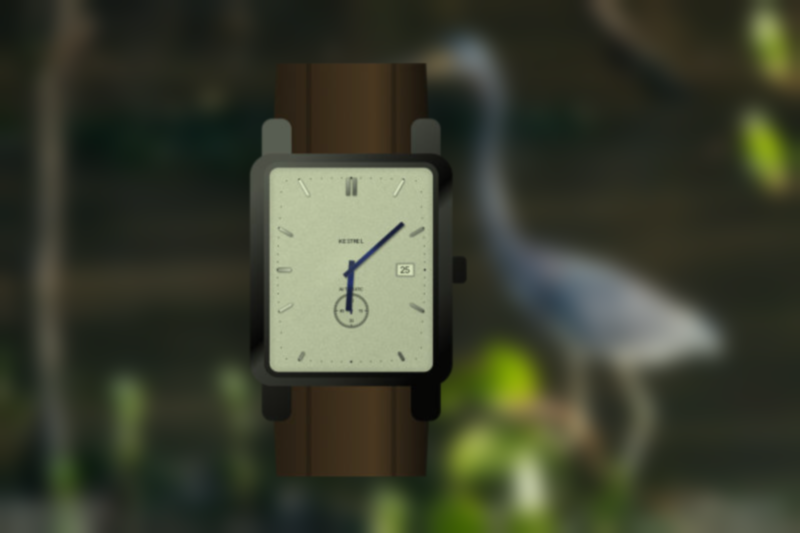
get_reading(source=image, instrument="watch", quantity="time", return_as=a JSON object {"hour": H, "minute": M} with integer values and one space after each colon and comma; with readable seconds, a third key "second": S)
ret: {"hour": 6, "minute": 8}
